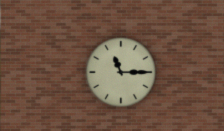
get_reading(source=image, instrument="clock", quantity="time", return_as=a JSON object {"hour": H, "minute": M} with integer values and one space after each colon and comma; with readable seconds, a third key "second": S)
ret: {"hour": 11, "minute": 15}
